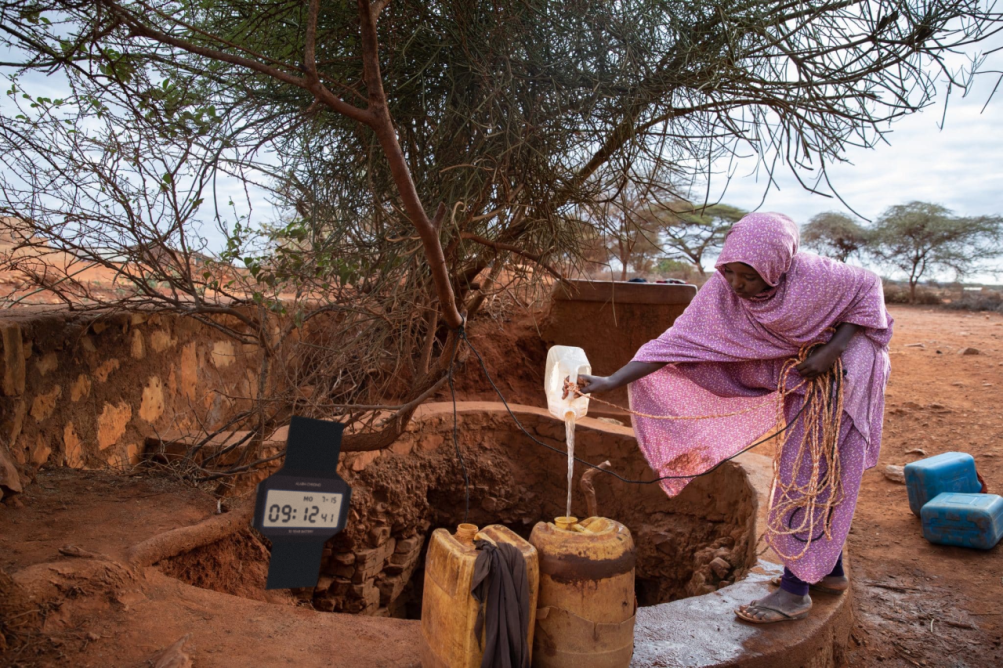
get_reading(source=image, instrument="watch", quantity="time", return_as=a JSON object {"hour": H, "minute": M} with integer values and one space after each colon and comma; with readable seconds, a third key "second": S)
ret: {"hour": 9, "minute": 12, "second": 41}
